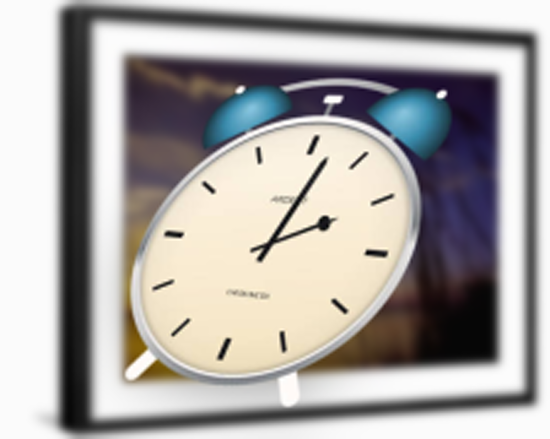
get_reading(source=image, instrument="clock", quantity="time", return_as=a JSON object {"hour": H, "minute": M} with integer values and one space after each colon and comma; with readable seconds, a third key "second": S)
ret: {"hour": 2, "minute": 2}
